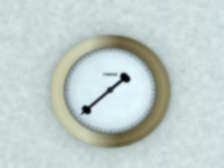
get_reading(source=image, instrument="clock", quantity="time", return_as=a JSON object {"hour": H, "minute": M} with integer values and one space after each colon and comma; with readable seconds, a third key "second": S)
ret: {"hour": 1, "minute": 38}
